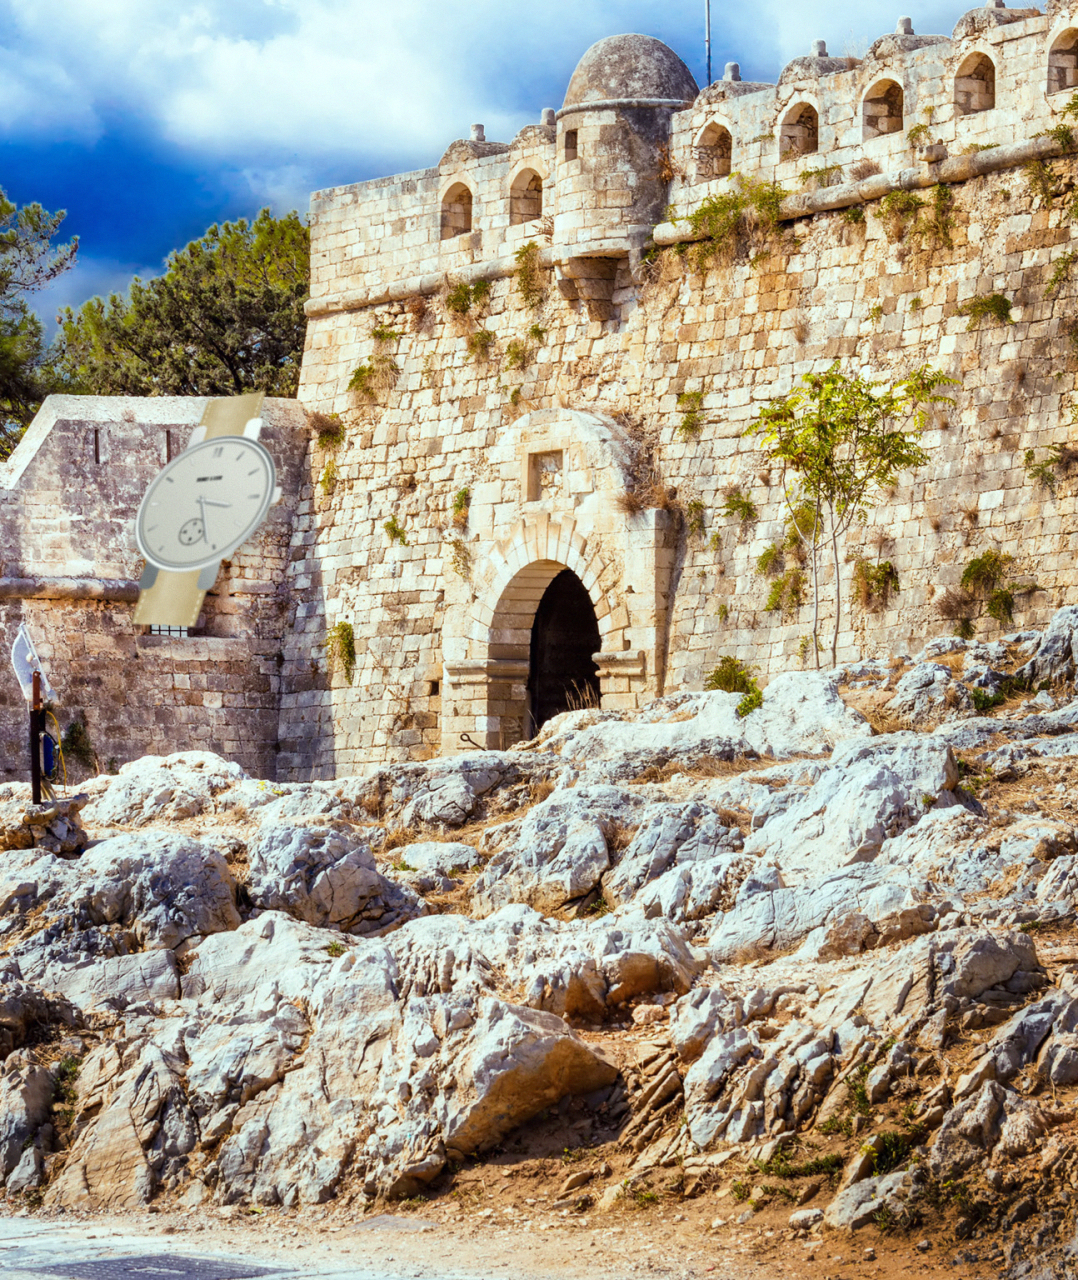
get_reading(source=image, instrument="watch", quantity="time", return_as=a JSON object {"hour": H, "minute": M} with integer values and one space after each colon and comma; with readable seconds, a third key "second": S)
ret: {"hour": 3, "minute": 26}
